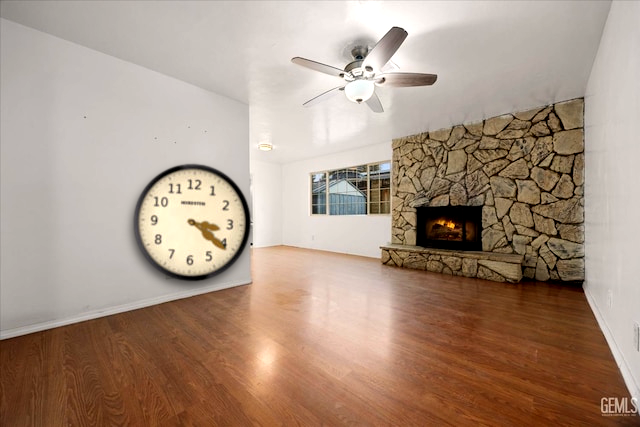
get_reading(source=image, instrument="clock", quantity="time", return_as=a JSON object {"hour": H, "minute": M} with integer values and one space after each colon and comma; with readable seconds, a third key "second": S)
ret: {"hour": 3, "minute": 21}
